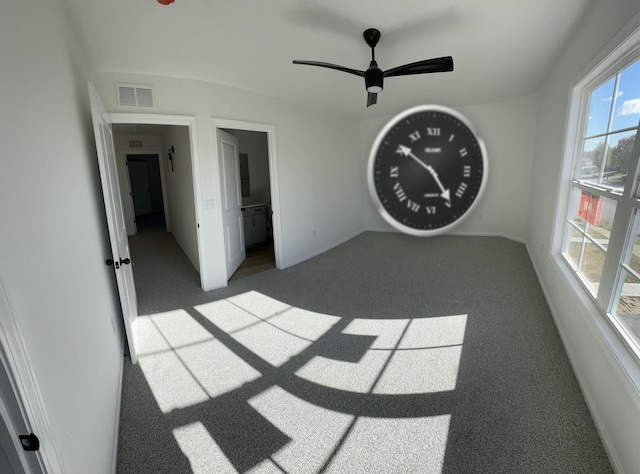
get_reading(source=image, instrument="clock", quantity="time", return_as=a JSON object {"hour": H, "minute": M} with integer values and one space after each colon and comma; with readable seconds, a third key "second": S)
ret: {"hour": 4, "minute": 51}
